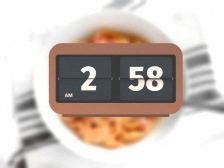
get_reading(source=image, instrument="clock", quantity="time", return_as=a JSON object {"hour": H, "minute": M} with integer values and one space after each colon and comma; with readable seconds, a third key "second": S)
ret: {"hour": 2, "minute": 58}
